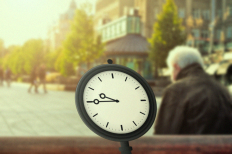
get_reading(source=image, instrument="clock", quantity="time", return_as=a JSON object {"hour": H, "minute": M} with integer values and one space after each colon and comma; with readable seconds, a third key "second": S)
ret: {"hour": 9, "minute": 45}
